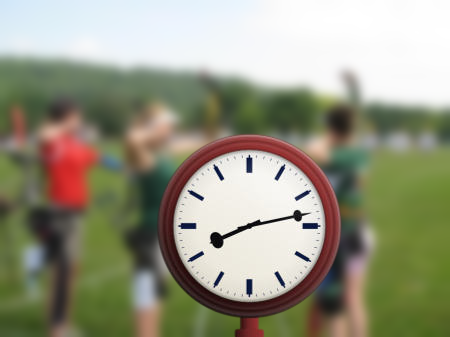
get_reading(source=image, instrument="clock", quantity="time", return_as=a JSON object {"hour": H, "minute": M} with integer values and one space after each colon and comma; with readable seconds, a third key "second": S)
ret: {"hour": 8, "minute": 13}
